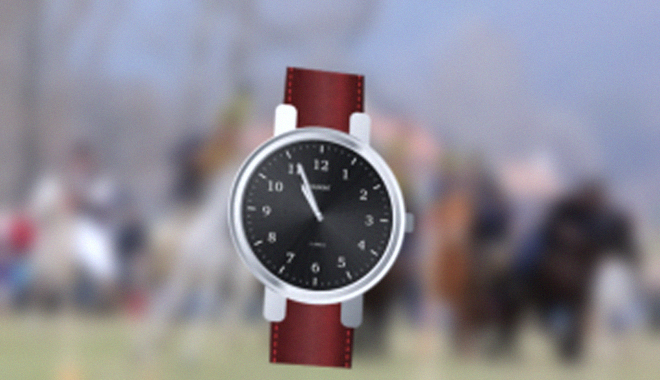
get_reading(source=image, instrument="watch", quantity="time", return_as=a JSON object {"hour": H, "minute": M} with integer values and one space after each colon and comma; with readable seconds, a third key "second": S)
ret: {"hour": 10, "minute": 56}
